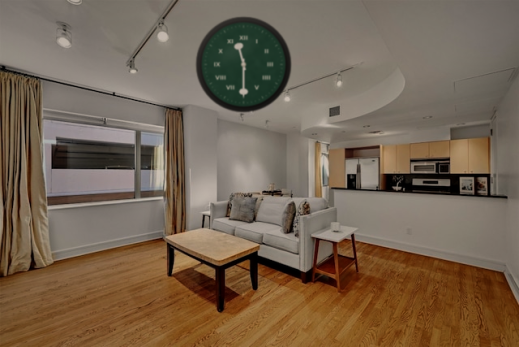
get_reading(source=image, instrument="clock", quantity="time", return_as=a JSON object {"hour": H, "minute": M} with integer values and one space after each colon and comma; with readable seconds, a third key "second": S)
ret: {"hour": 11, "minute": 30}
